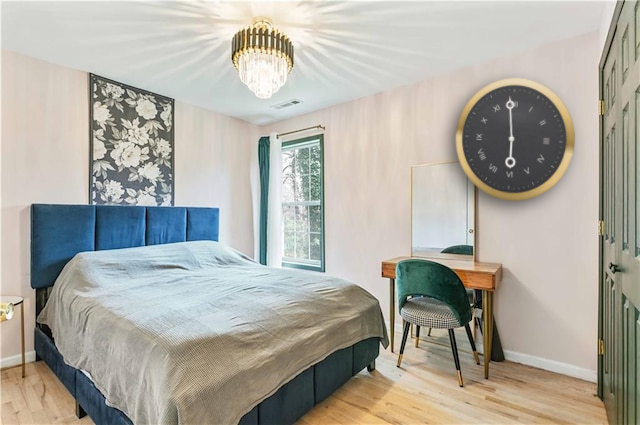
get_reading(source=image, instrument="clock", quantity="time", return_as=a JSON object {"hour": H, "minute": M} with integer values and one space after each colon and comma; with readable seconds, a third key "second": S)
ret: {"hour": 5, "minute": 59}
